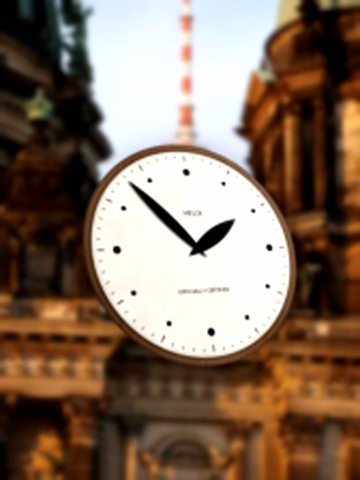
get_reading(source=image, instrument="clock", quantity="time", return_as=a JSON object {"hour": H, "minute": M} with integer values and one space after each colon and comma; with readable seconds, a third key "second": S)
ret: {"hour": 1, "minute": 53}
